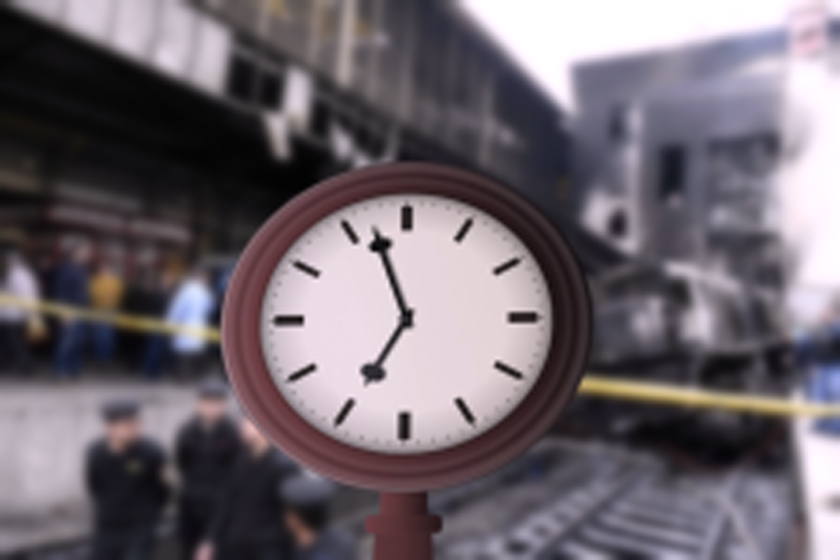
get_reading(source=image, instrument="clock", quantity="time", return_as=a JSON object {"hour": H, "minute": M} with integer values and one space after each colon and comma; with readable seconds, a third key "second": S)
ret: {"hour": 6, "minute": 57}
